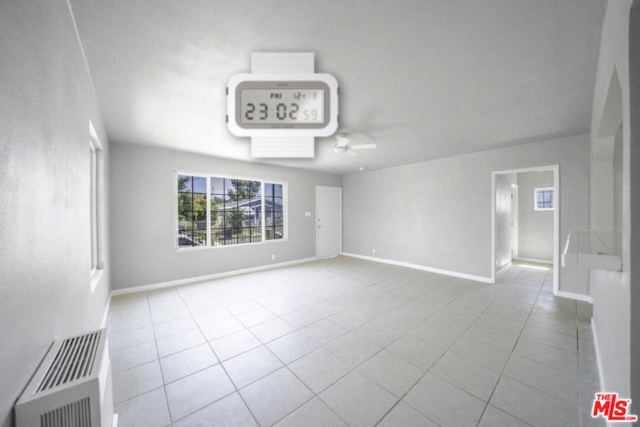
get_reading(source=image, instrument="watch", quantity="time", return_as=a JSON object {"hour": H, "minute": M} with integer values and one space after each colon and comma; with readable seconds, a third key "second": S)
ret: {"hour": 23, "minute": 2, "second": 59}
